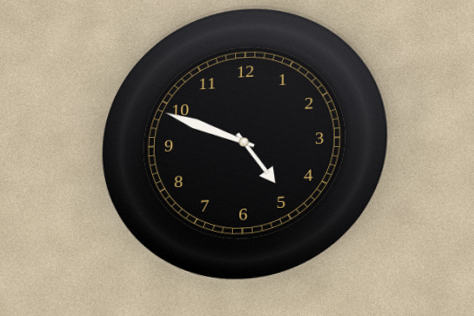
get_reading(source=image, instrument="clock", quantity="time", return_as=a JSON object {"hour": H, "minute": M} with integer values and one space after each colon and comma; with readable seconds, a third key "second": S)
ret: {"hour": 4, "minute": 49}
